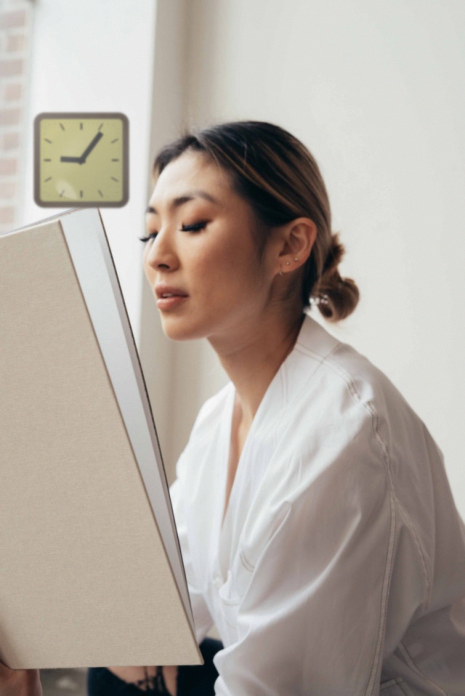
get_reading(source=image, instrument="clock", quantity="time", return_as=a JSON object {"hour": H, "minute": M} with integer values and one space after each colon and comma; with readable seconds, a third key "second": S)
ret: {"hour": 9, "minute": 6}
